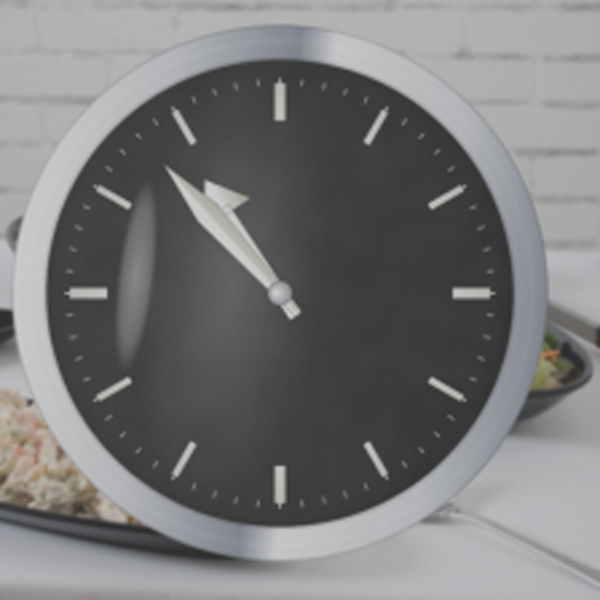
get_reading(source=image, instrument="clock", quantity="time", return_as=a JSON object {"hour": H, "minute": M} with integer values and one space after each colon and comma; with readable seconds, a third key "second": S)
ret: {"hour": 10, "minute": 53}
